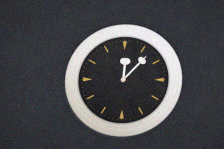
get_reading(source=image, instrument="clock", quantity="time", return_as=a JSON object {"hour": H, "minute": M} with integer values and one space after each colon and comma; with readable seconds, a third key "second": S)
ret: {"hour": 12, "minute": 7}
